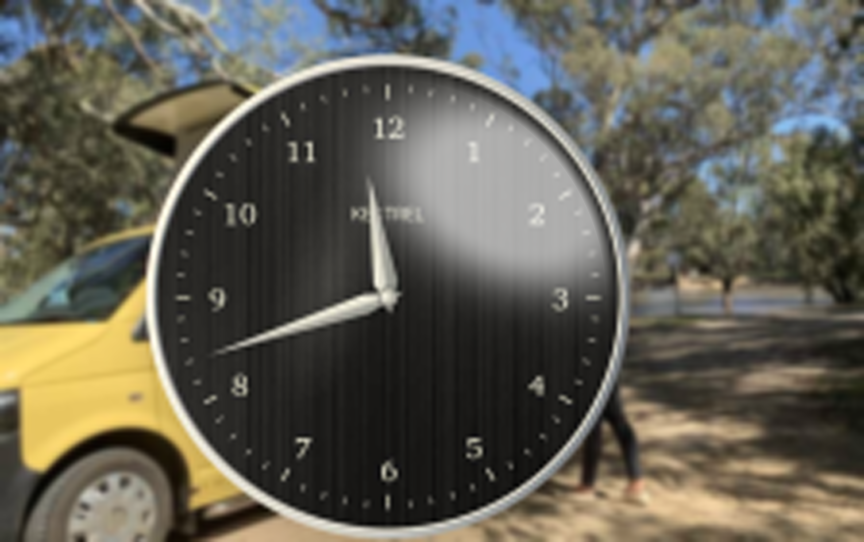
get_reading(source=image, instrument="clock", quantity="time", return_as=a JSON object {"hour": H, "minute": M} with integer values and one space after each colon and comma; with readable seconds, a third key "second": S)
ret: {"hour": 11, "minute": 42}
